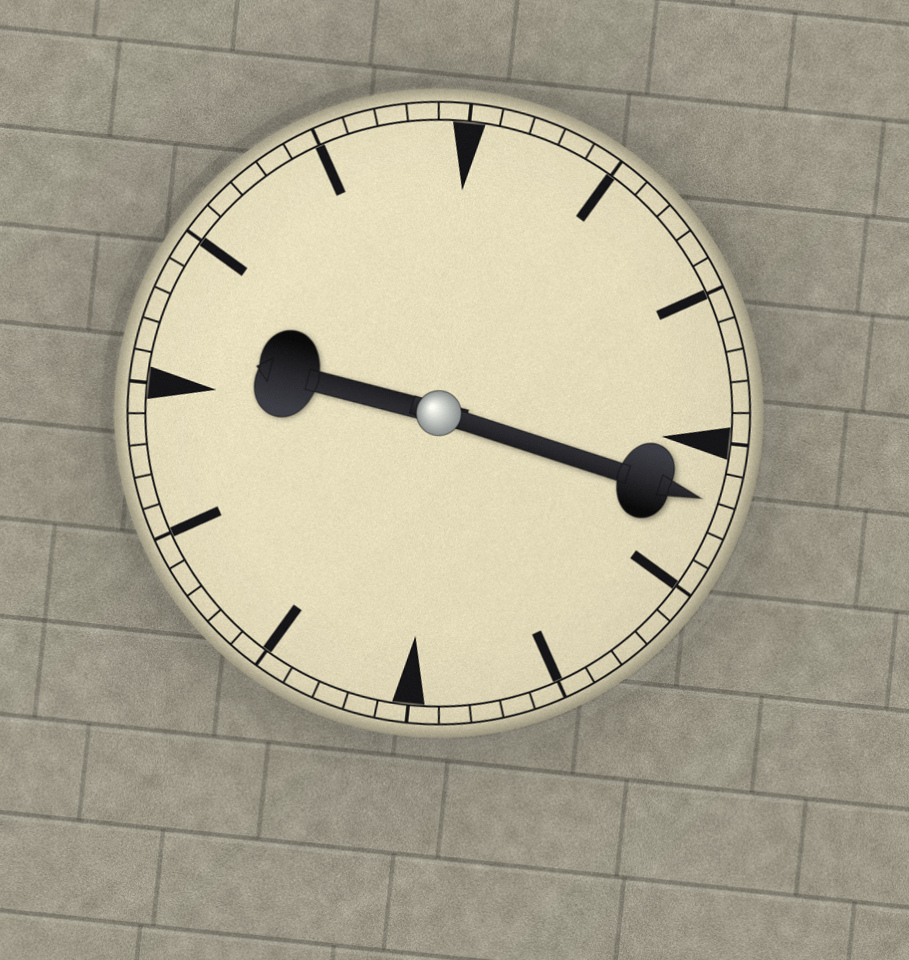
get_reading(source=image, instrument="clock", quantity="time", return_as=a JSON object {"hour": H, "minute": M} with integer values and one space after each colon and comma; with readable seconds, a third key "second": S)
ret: {"hour": 9, "minute": 17}
